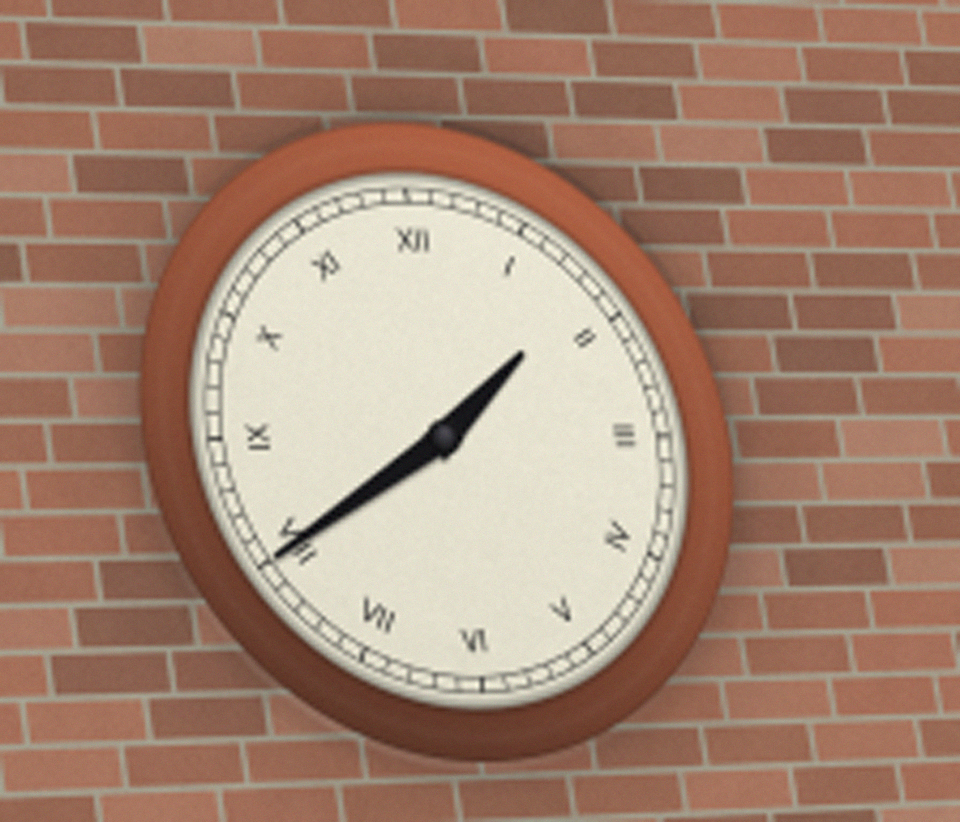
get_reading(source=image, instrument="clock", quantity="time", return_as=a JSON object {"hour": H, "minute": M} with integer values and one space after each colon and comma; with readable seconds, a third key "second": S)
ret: {"hour": 1, "minute": 40}
